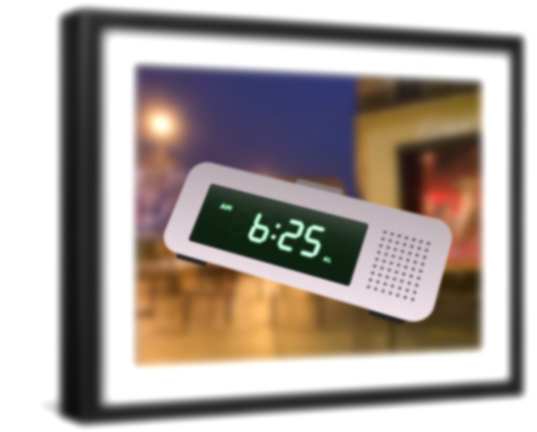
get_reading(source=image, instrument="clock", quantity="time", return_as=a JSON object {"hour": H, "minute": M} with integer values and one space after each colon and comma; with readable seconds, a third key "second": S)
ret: {"hour": 6, "minute": 25}
